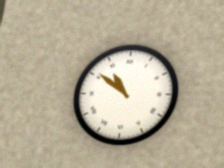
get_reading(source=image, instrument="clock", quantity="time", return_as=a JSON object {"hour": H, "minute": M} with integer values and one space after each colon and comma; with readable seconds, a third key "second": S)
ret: {"hour": 10, "minute": 51}
